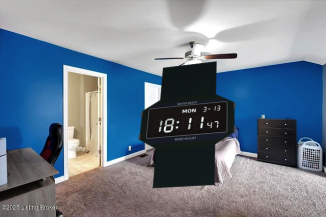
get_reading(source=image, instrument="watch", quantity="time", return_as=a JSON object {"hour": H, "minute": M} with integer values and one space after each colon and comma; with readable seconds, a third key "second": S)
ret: {"hour": 18, "minute": 11, "second": 47}
